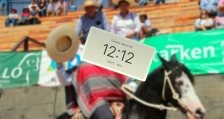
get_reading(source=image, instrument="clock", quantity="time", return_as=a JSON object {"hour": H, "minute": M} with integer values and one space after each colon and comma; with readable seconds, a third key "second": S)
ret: {"hour": 12, "minute": 12}
